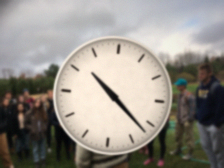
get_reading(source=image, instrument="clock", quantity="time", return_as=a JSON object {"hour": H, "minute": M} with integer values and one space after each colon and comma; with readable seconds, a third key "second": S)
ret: {"hour": 10, "minute": 22}
